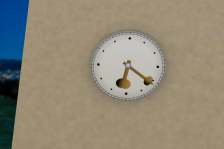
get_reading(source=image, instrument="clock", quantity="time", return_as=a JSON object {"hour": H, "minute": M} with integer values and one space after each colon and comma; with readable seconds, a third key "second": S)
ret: {"hour": 6, "minute": 21}
